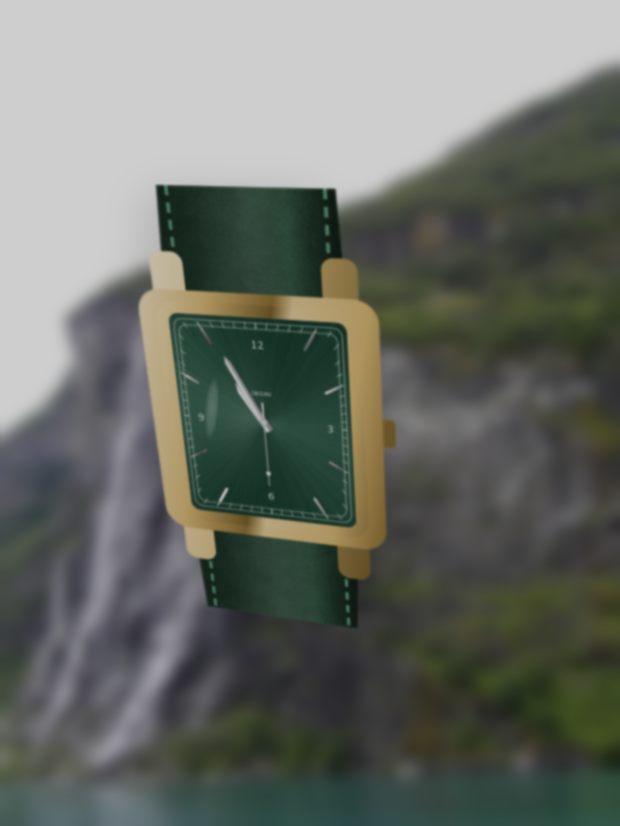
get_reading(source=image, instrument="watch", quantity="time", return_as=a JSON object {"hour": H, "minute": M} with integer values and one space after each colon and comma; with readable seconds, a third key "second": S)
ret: {"hour": 10, "minute": 55, "second": 30}
